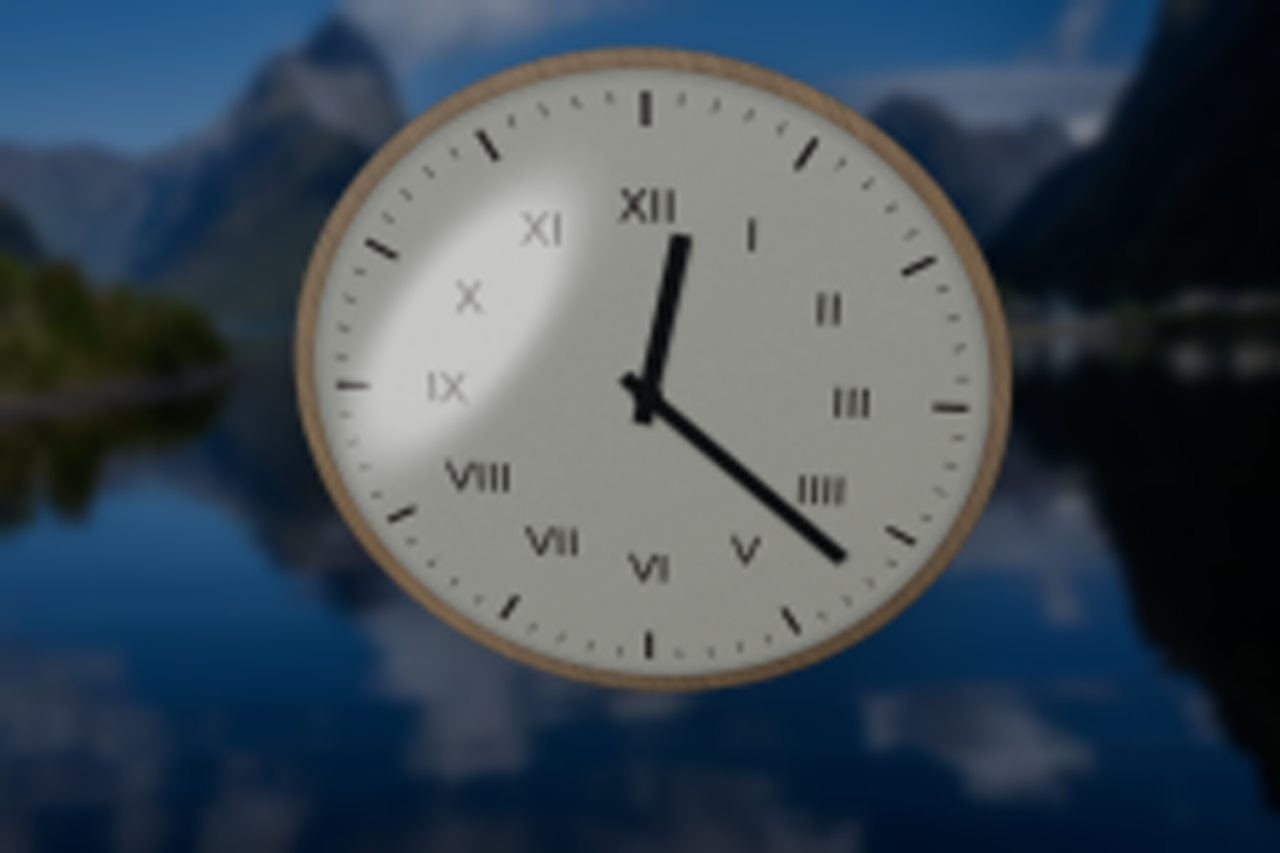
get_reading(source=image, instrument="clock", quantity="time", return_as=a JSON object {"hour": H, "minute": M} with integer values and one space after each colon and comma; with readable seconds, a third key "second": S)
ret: {"hour": 12, "minute": 22}
